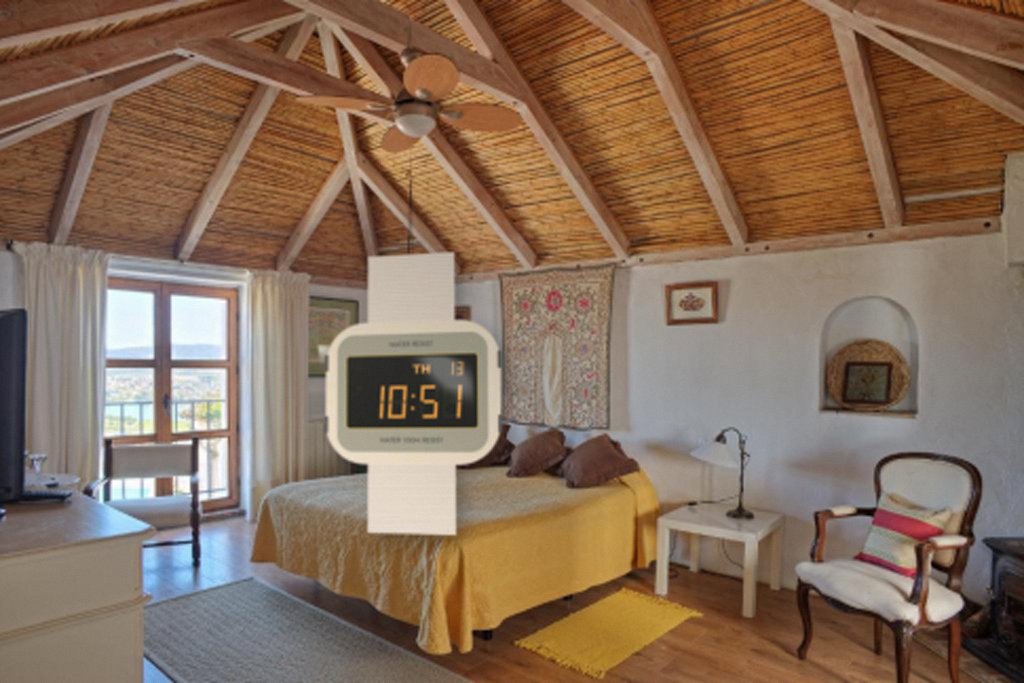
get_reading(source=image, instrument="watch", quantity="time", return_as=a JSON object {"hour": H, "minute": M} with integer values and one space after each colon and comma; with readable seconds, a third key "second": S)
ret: {"hour": 10, "minute": 51}
